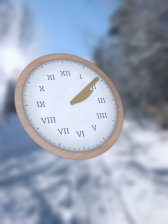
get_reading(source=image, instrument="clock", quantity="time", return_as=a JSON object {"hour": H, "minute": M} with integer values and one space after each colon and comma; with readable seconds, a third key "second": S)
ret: {"hour": 2, "minute": 9}
